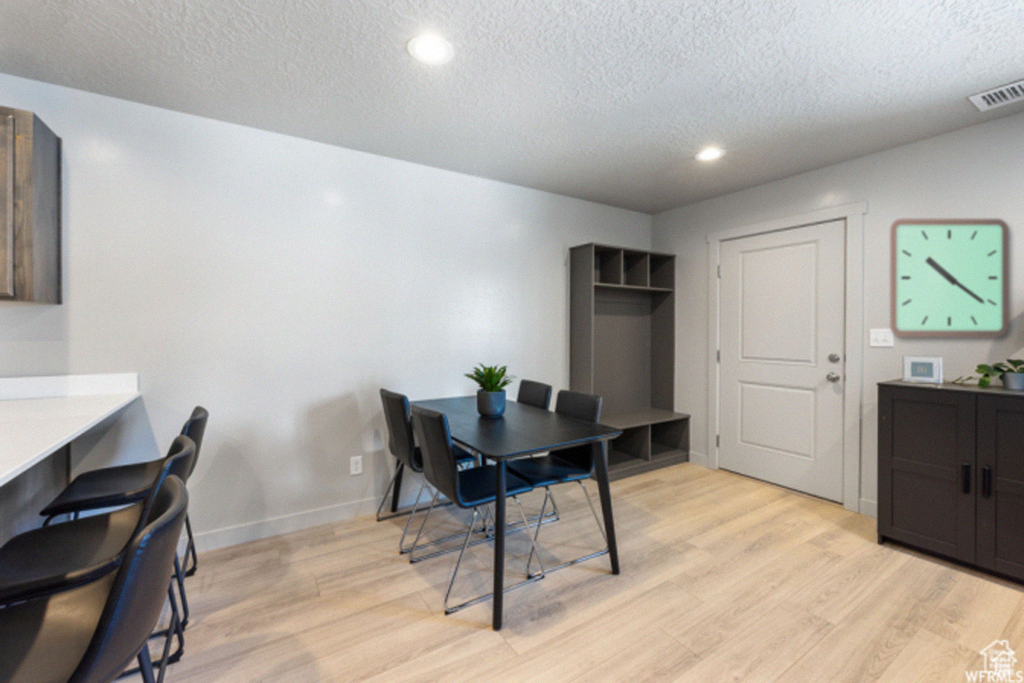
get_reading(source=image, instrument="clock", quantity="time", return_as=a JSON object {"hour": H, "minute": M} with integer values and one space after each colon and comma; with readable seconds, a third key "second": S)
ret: {"hour": 10, "minute": 21}
